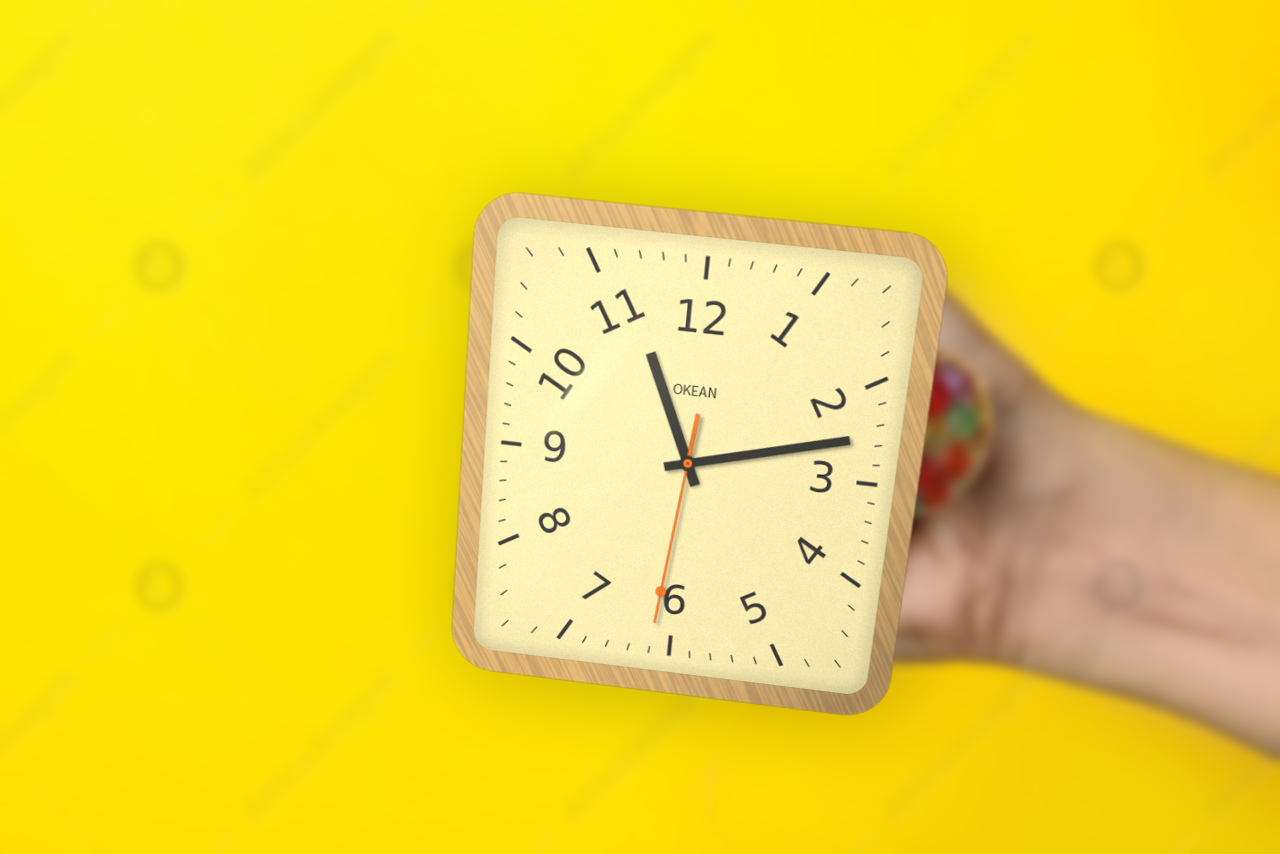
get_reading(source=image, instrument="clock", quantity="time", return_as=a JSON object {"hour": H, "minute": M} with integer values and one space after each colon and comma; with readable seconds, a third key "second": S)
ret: {"hour": 11, "minute": 12, "second": 31}
